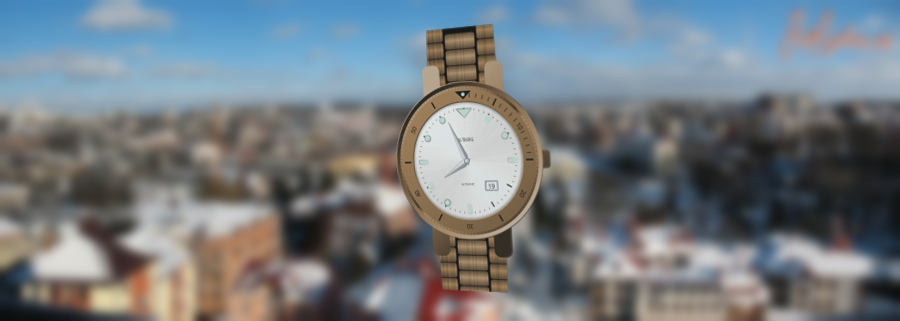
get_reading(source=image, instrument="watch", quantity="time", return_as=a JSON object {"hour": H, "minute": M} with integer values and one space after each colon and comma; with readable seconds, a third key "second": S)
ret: {"hour": 7, "minute": 56}
